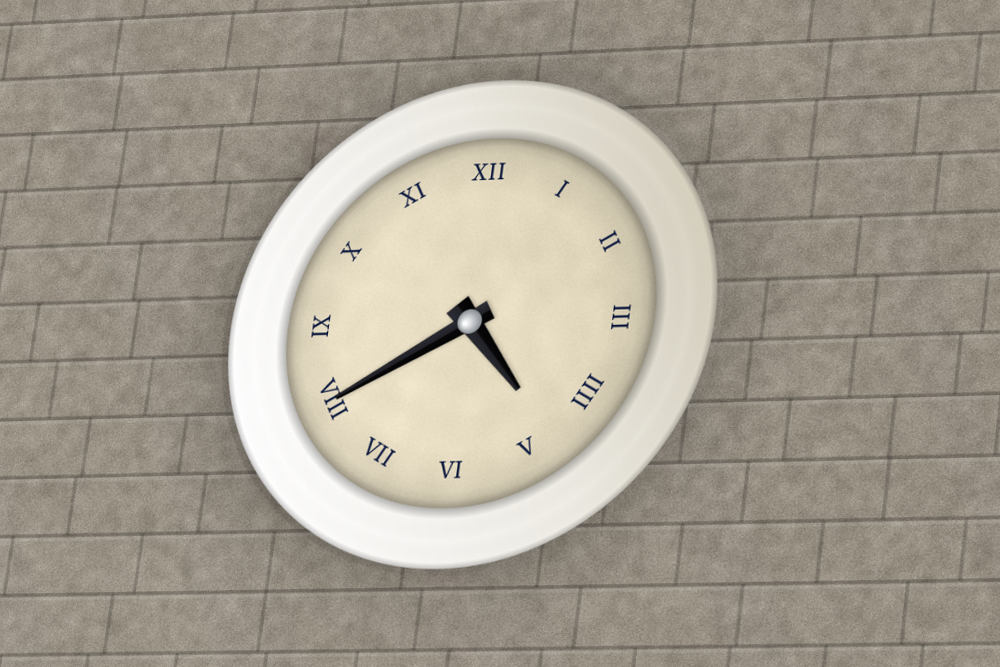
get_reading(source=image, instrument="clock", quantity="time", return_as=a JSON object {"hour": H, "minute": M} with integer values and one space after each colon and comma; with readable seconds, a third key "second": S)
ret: {"hour": 4, "minute": 40}
